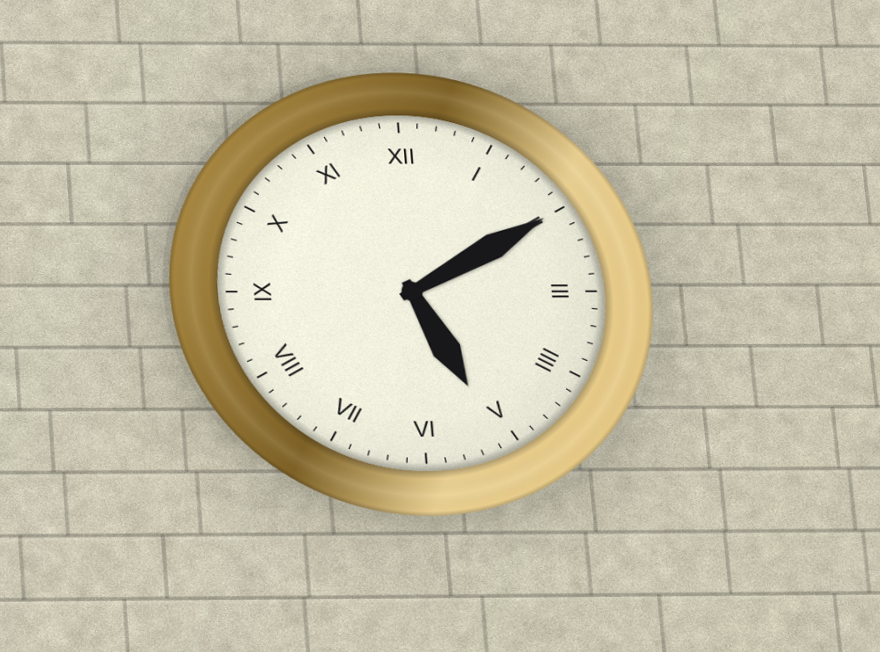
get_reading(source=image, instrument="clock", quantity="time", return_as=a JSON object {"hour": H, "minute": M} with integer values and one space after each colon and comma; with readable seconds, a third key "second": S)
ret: {"hour": 5, "minute": 10}
